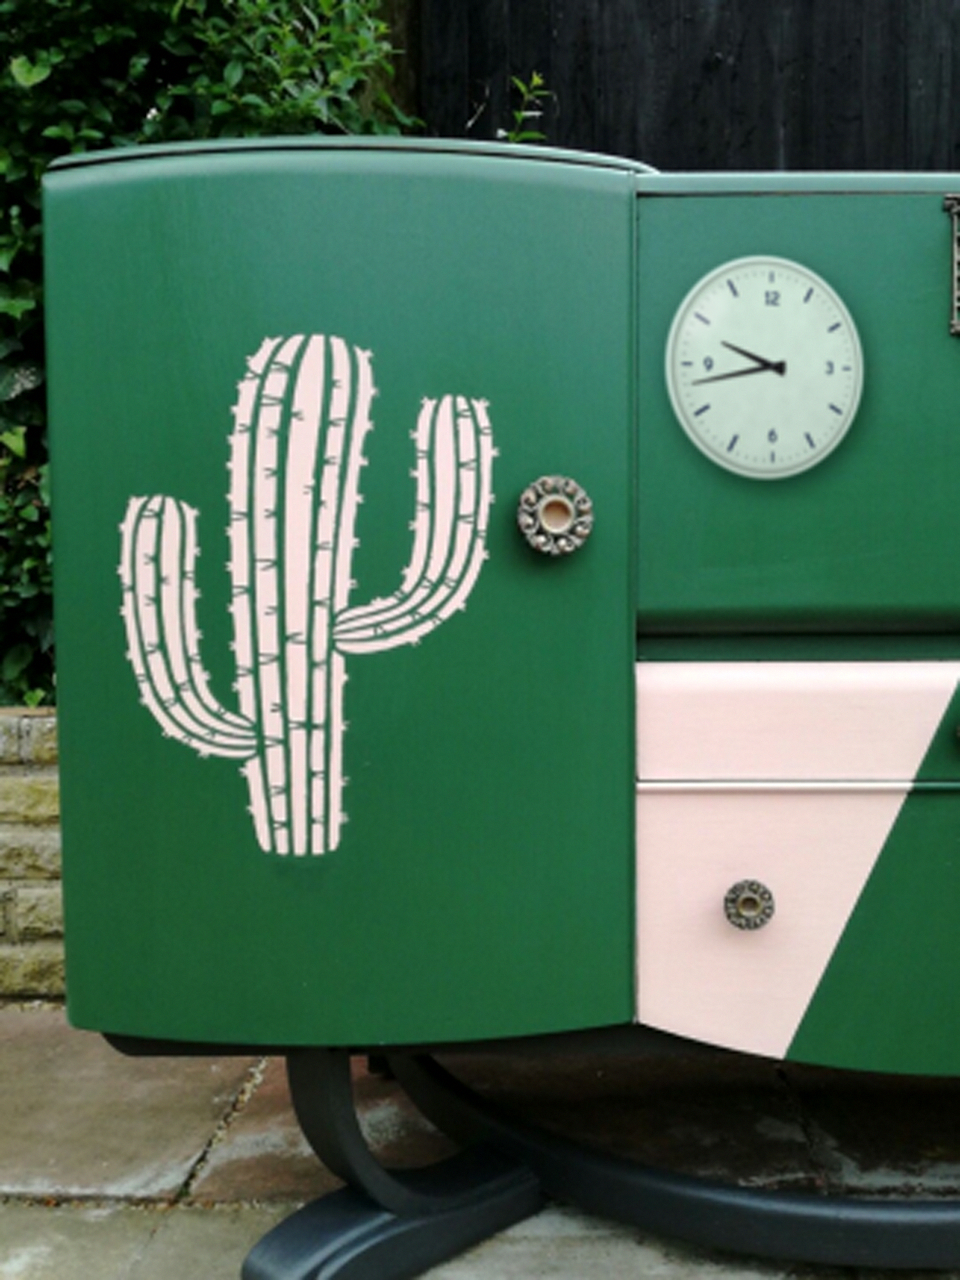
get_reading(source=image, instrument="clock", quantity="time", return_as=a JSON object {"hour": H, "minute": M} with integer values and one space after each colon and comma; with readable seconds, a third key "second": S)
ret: {"hour": 9, "minute": 43}
